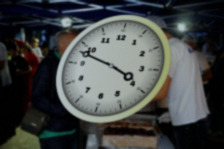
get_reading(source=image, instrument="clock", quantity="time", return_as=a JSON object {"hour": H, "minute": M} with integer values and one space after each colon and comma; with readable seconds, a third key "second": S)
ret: {"hour": 3, "minute": 48}
